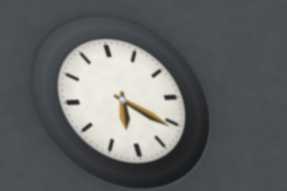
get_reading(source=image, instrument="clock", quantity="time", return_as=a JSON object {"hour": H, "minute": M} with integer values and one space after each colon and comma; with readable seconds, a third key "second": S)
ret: {"hour": 6, "minute": 21}
